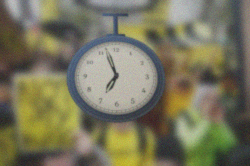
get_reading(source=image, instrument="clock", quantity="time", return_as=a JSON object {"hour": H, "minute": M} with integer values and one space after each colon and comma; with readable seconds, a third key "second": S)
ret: {"hour": 6, "minute": 57}
